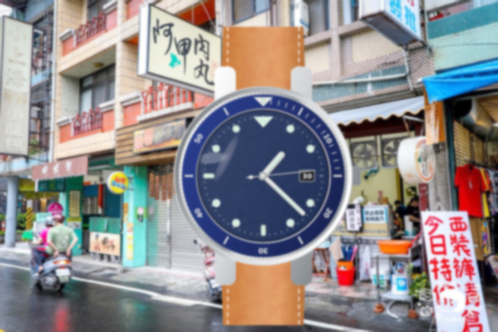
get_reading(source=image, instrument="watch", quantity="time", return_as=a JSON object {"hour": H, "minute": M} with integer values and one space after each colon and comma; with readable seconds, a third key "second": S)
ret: {"hour": 1, "minute": 22, "second": 14}
